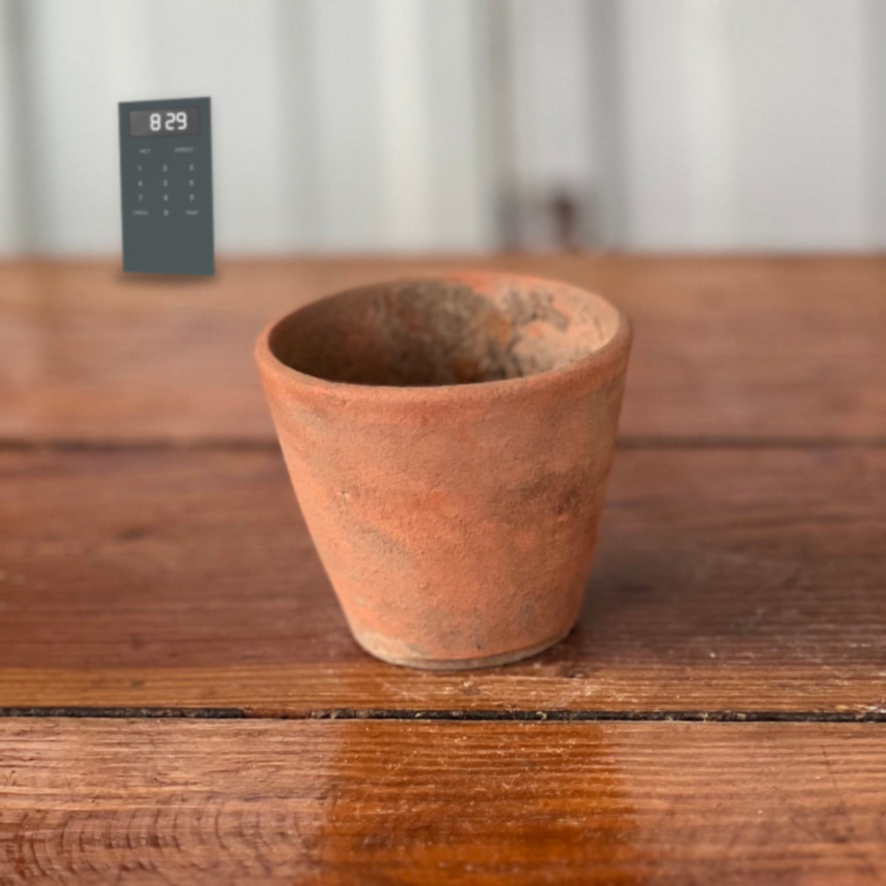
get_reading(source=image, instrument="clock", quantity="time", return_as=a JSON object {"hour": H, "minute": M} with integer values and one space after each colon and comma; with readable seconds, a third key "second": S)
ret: {"hour": 8, "minute": 29}
